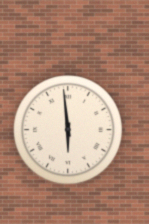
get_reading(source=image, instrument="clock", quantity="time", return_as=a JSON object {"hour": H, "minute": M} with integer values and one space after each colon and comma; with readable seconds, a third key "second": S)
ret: {"hour": 5, "minute": 59}
